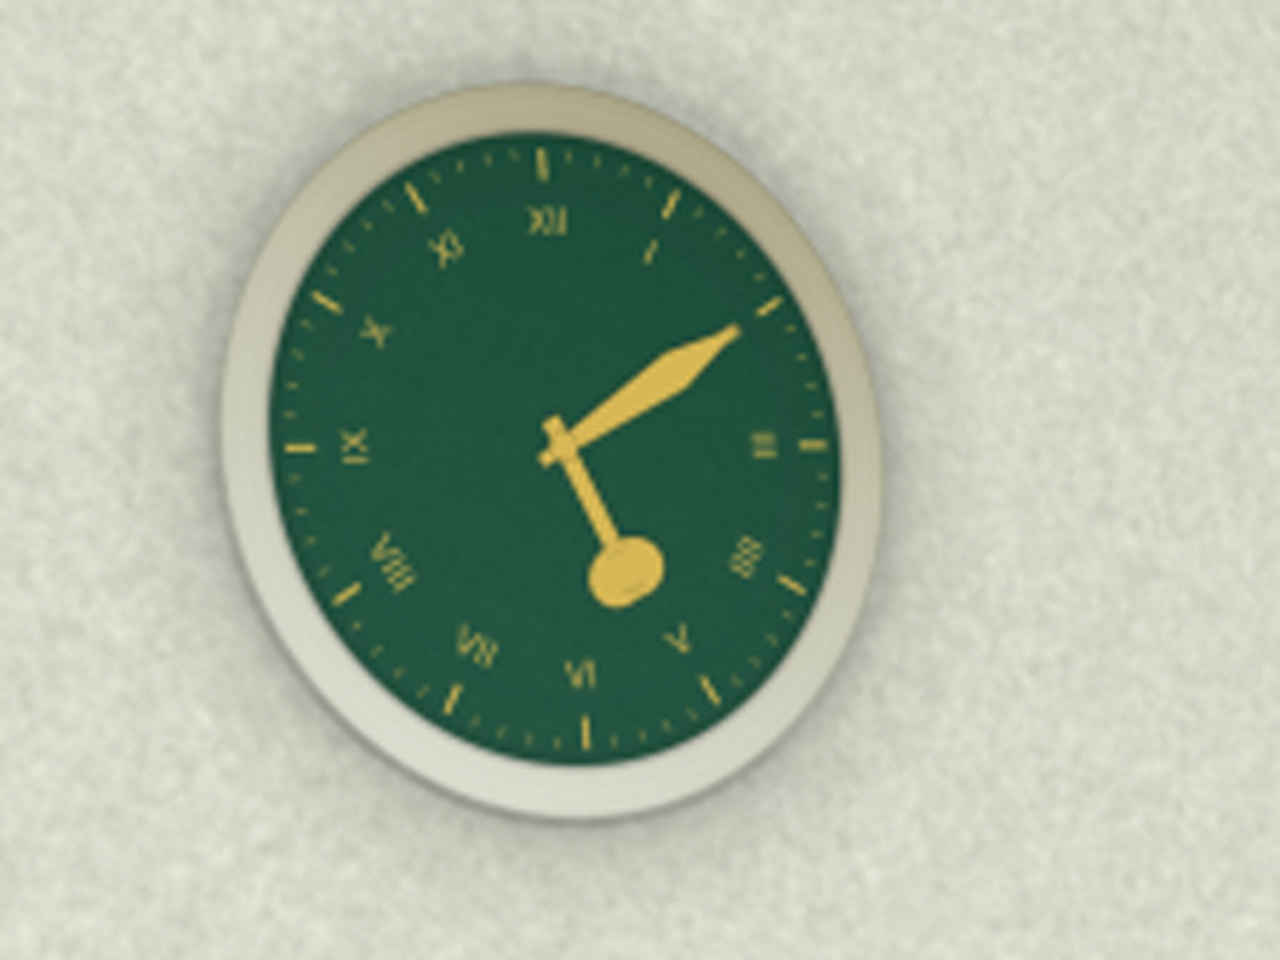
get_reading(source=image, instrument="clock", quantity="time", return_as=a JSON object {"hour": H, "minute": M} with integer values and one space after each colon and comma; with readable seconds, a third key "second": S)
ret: {"hour": 5, "minute": 10}
